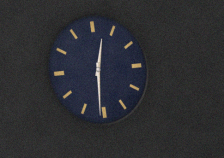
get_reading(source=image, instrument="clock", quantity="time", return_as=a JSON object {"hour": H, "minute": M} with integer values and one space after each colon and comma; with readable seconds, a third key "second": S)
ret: {"hour": 12, "minute": 31}
